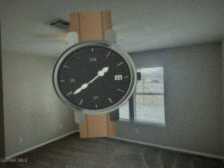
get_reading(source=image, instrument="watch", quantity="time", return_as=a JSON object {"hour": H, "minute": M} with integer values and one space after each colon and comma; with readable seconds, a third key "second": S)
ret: {"hour": 1, "minute": 39}
